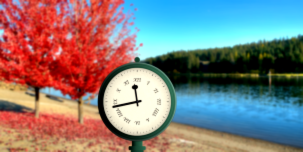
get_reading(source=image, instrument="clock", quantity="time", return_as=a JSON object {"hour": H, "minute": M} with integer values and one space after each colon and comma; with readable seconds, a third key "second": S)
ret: {"hour": 11, "minute": 43}
